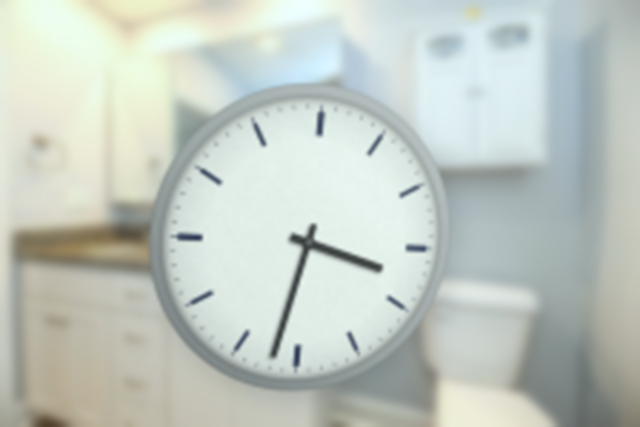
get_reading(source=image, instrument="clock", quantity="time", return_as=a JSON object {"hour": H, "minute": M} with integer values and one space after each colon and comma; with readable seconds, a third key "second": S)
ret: {"hour": 3, "minute": 32}
